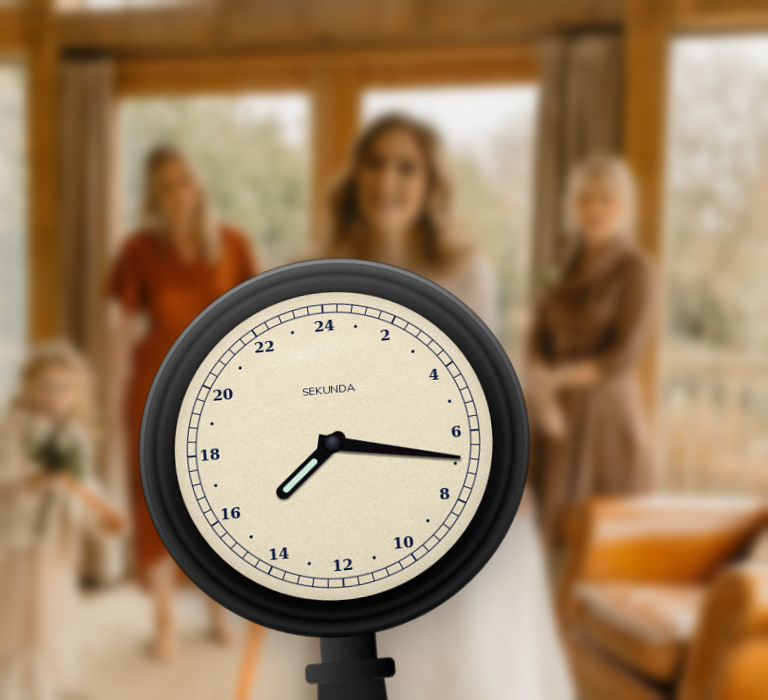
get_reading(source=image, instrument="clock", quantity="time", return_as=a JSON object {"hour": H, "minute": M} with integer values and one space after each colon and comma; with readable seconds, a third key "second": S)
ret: {"hour": 15, "minute": 17}
